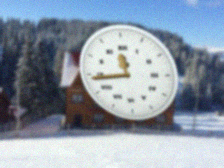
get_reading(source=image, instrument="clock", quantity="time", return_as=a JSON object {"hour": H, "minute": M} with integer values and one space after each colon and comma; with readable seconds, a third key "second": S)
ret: {"hour": 11, "minute": 44}
